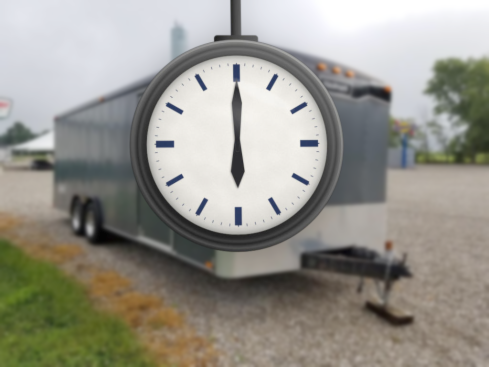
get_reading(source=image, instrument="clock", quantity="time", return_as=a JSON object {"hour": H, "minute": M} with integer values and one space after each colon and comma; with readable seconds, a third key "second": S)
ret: {"hour": 6, "minute": 0}
